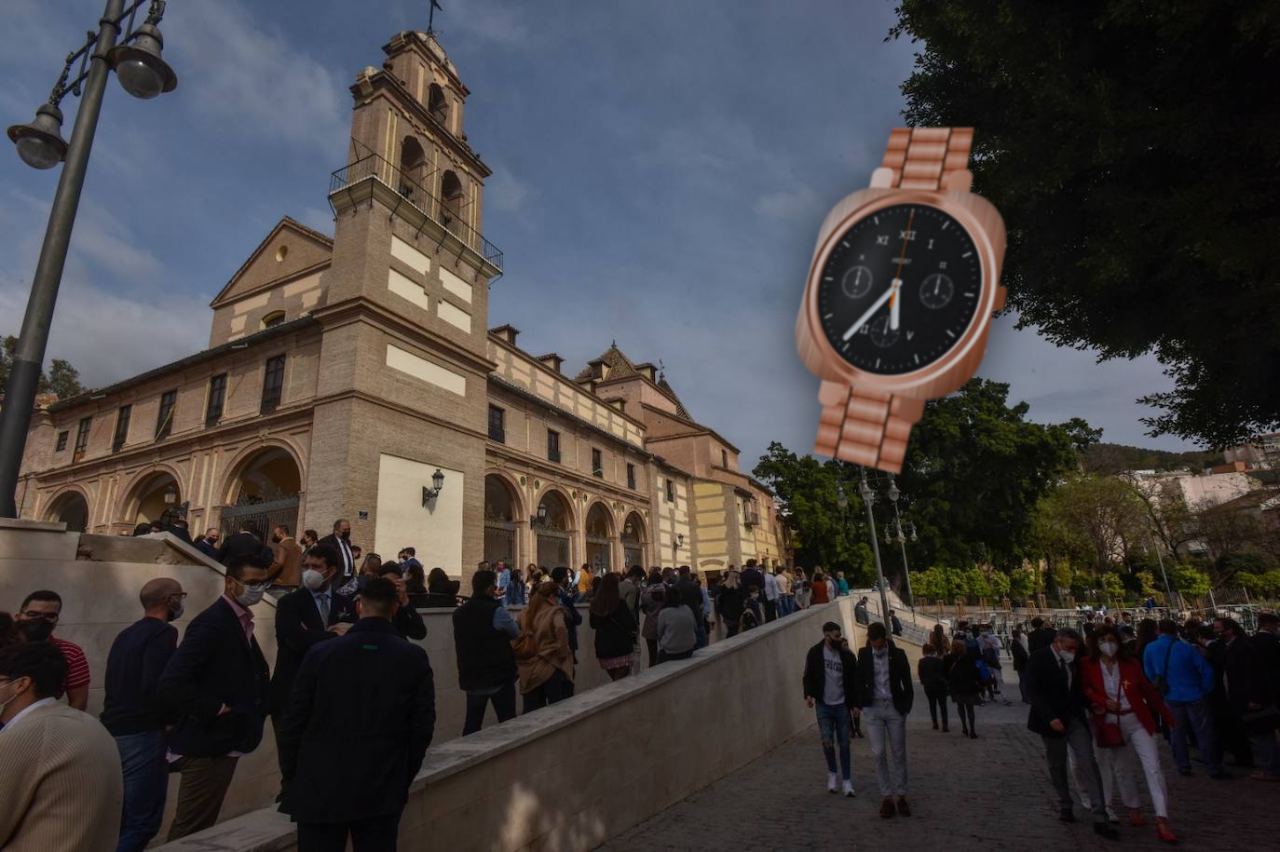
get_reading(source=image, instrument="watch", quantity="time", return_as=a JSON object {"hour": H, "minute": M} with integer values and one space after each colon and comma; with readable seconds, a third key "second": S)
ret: {"hour": 5, "minute": 36}
